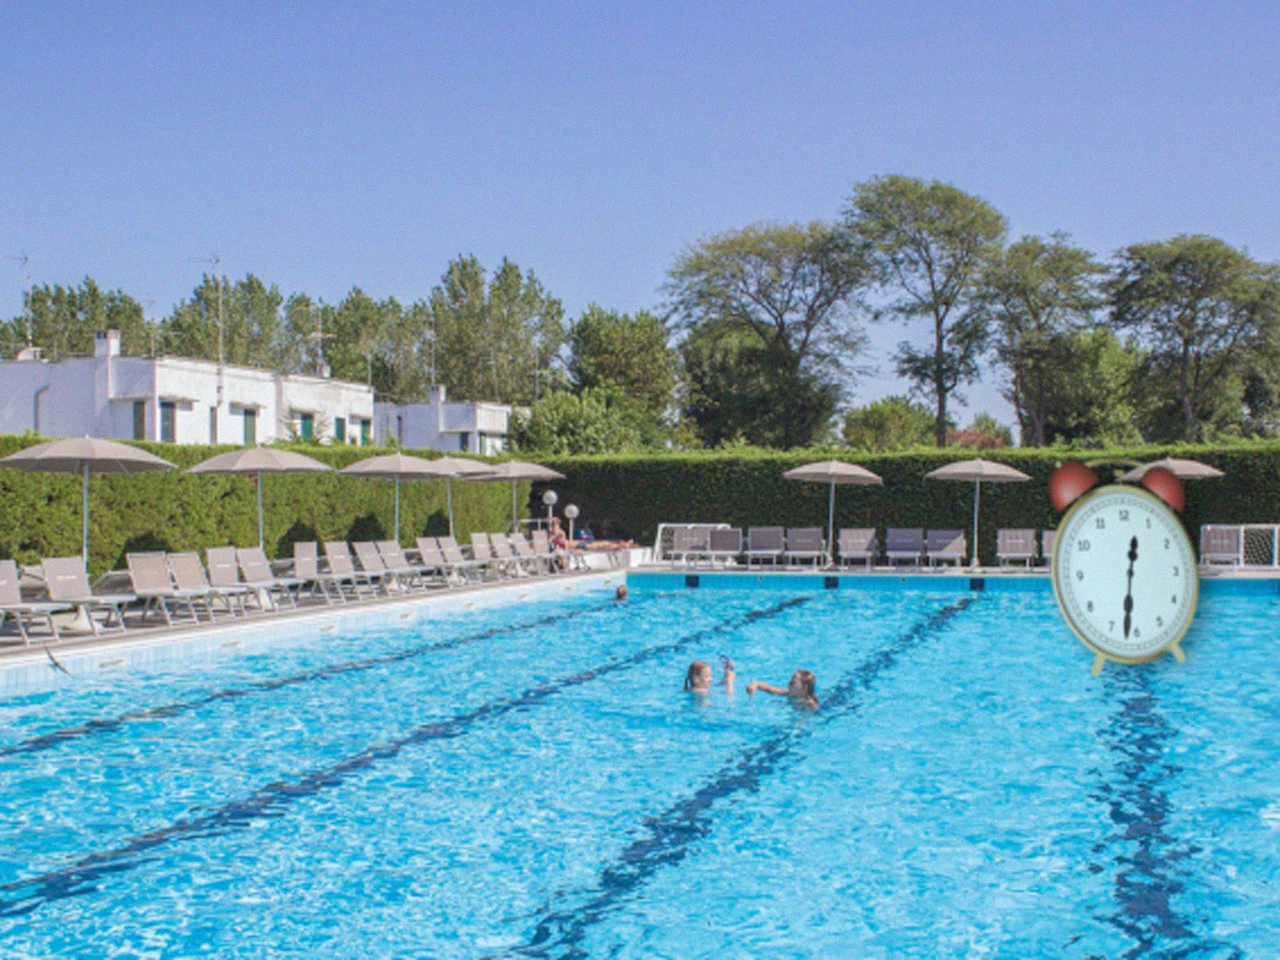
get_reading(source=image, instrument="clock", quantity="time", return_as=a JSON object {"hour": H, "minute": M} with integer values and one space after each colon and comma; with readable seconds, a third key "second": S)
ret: {"hour": 12, "minute": 32}
